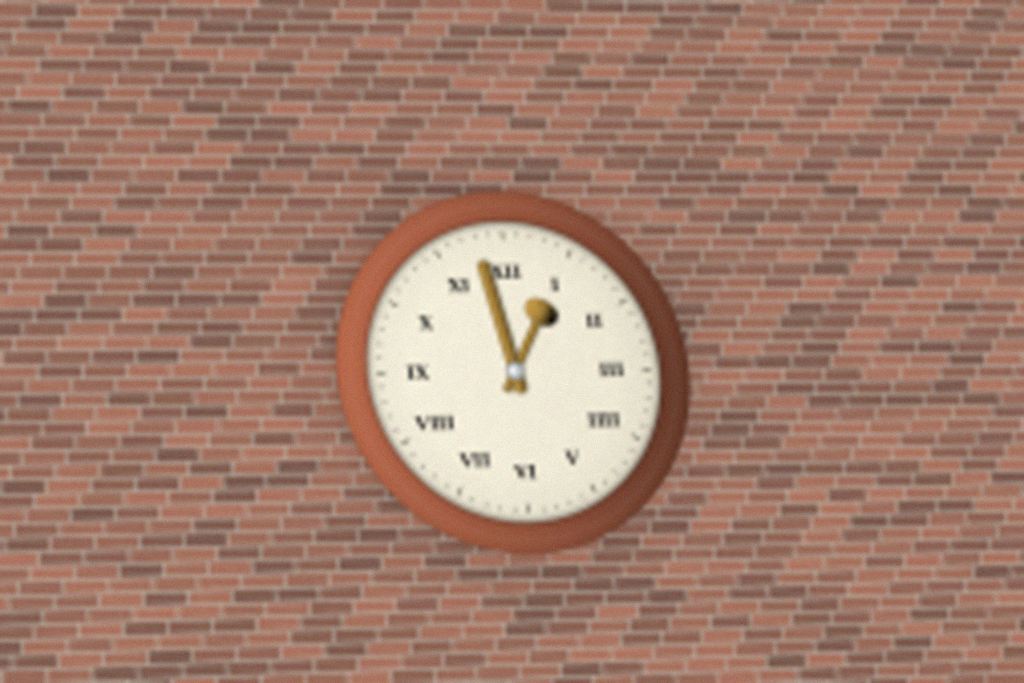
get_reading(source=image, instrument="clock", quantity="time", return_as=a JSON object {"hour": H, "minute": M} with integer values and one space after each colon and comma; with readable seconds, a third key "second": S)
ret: {"hour": 12, "minute": 58}
